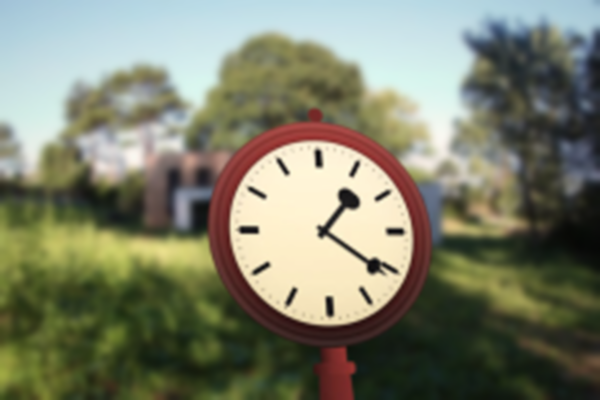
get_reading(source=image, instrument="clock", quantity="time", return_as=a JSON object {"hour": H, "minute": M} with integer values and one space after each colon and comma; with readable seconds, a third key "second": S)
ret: {"hour": 1, "minute": 21}
